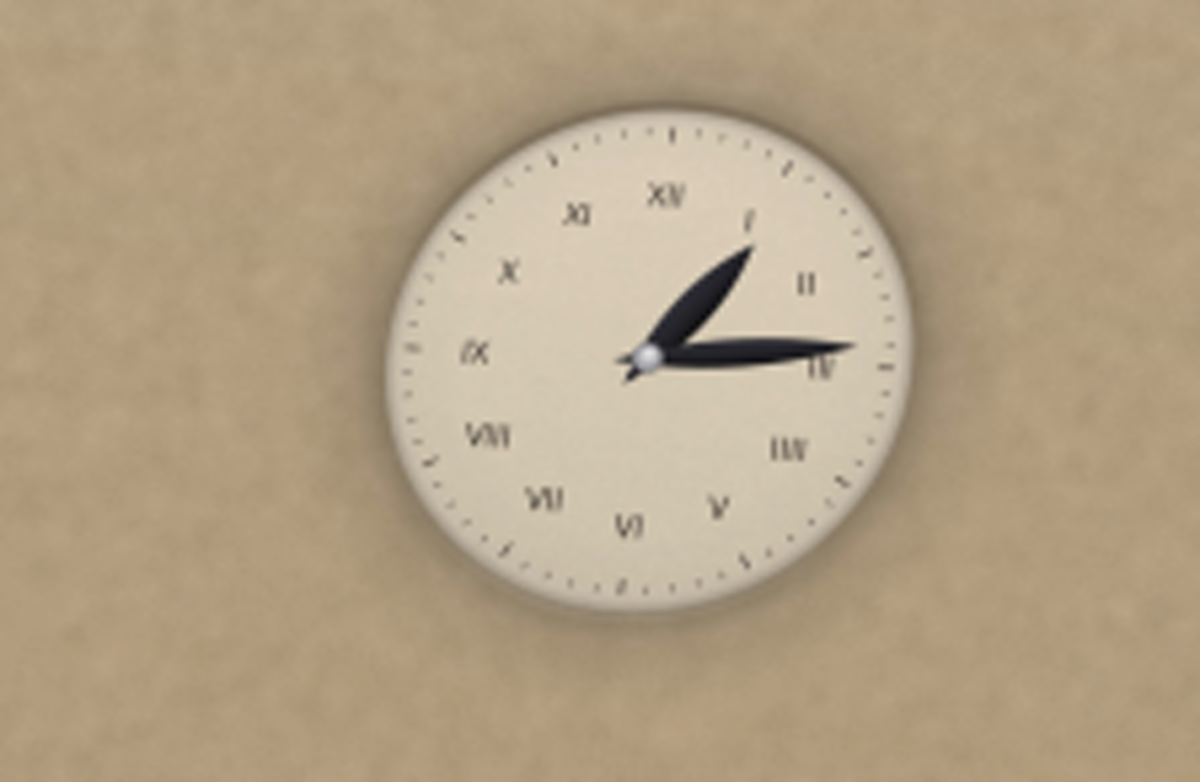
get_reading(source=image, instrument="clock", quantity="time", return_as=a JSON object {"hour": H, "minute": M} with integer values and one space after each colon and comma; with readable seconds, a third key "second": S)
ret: {"hour": 1, "minute": 14}
